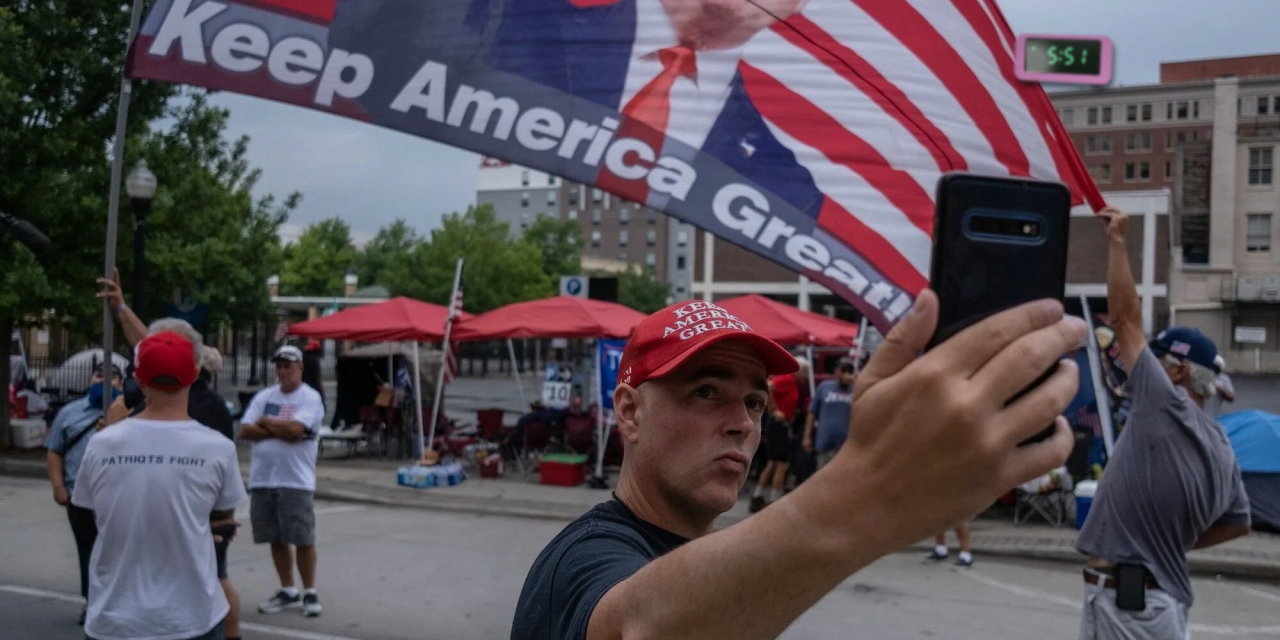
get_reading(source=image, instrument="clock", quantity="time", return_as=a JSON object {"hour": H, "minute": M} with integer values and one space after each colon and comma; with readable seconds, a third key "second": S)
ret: {"hour": 5, "minute": 51}
